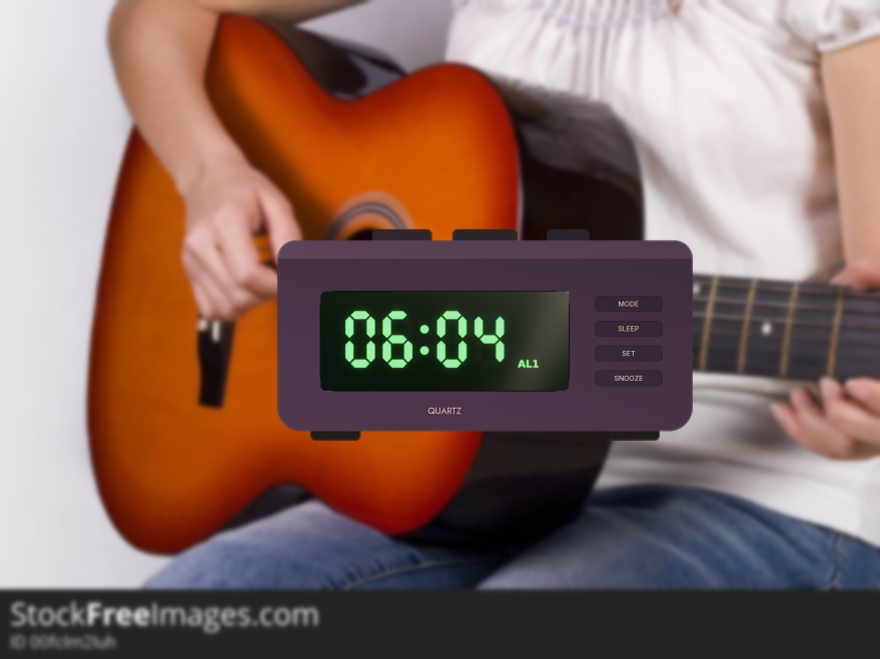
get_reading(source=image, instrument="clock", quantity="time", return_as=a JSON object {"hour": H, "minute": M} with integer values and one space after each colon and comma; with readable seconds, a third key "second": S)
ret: {"hour": 6, "minute": 4}
